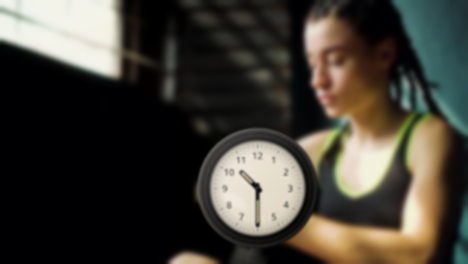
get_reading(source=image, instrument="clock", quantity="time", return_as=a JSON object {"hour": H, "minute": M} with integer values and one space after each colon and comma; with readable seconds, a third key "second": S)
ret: {"hour": 10, "minute": 30}
